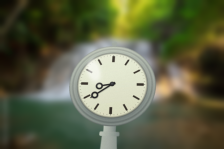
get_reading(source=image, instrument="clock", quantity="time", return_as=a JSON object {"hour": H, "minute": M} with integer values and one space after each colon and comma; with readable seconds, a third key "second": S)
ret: {"hour": 8, "minute": 39}
